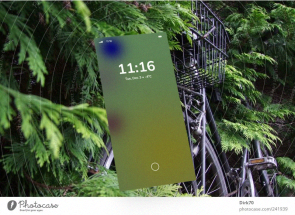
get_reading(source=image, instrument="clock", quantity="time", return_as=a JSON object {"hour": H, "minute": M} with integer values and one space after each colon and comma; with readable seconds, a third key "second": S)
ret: {"hour": 11, "minute": 16}
